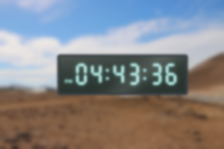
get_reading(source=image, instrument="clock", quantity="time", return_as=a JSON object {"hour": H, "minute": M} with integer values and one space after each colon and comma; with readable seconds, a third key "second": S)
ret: {"hour": 4, "minute": 43, "second": 36}
